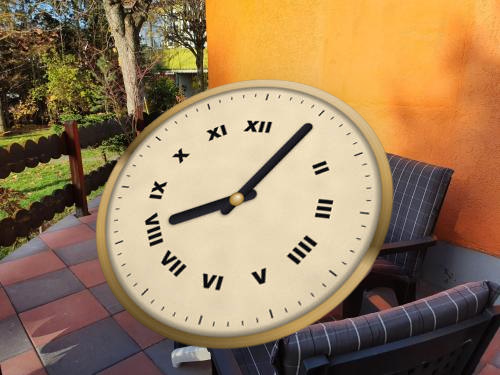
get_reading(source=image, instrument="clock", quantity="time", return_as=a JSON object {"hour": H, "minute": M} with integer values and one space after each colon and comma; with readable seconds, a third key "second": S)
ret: {"hour": 8, "minute": 5}
